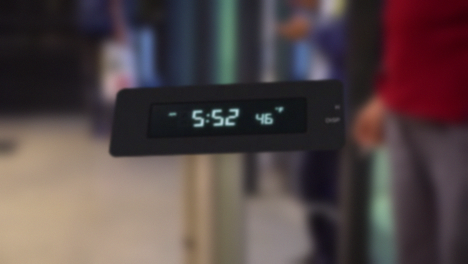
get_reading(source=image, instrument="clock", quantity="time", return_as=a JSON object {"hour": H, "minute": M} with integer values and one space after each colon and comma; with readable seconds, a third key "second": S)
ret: {"hour": 5, "minute": 52}
